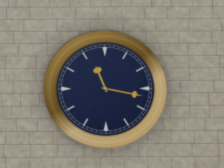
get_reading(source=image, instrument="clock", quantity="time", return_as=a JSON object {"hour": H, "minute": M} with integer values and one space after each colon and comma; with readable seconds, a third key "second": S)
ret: {"hour": 11, "minute": 17}
